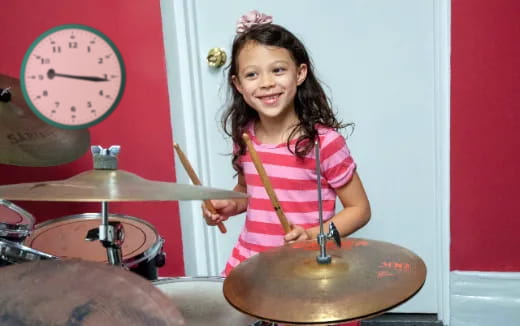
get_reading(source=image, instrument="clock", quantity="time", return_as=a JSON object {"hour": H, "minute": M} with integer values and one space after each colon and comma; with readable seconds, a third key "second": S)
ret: {"hour": 9, "minute": 16}
